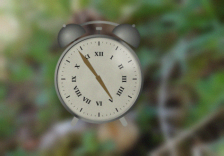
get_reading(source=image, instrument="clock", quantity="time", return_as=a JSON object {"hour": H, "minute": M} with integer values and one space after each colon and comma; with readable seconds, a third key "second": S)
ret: {"hour": 4, "minute": 54}
